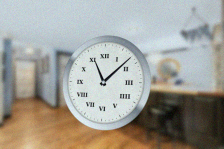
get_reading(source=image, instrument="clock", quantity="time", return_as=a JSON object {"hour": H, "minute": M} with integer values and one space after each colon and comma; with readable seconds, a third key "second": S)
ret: {"hour": 11, "minute": 8}
